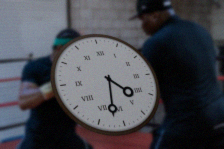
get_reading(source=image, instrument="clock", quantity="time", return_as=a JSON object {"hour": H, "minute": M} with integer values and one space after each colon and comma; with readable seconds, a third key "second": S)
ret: {"hour": 4, "minute": 32}
